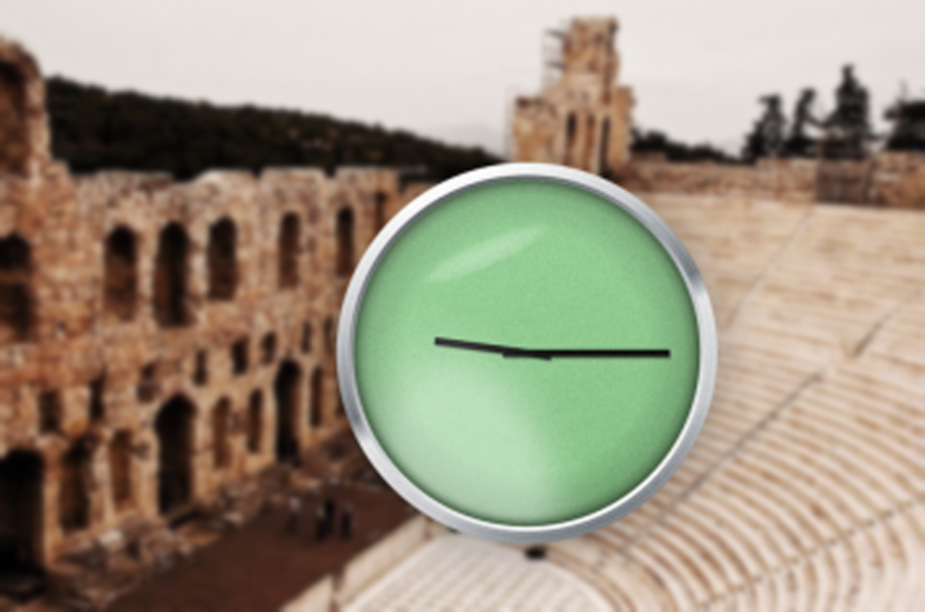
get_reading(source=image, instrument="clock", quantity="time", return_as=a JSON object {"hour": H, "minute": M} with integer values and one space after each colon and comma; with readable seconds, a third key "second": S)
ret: {"hour": 9, "minute": 15}
